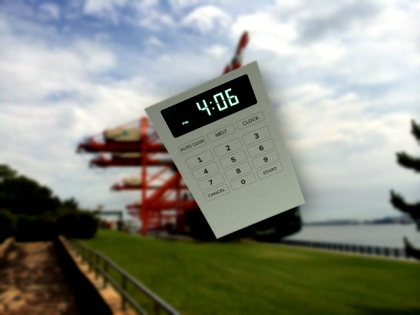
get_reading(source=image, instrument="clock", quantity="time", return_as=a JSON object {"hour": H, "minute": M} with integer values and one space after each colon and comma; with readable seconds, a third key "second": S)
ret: {"hour": 4, "minute": 6}
